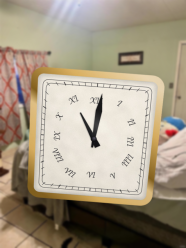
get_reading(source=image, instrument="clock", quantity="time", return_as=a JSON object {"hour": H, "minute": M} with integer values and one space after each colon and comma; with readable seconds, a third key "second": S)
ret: {"hour": 11, "minute": 1}
